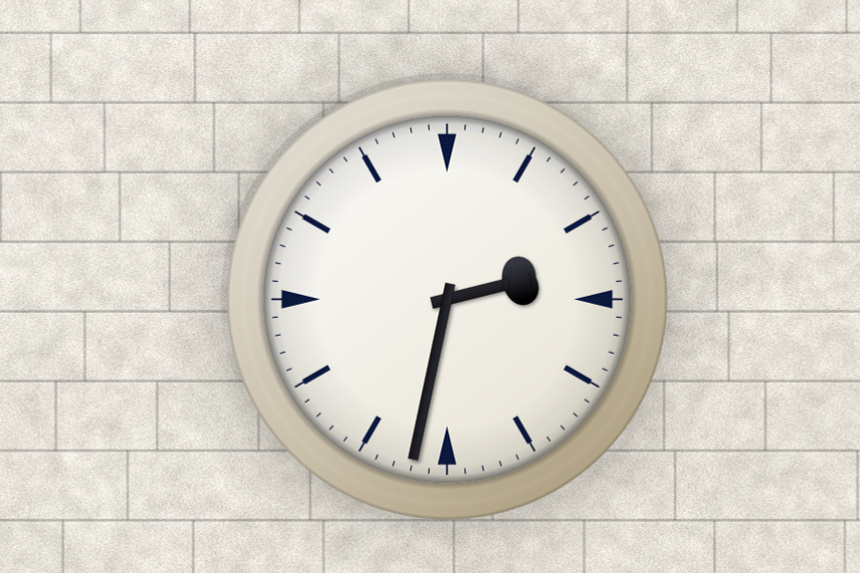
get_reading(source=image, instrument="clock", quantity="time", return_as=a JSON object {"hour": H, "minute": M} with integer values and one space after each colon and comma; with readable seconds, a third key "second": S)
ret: {"hour": 2, "minute": 32}
